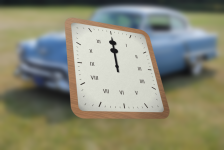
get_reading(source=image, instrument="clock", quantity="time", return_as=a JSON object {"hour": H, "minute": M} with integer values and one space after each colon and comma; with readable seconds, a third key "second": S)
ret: {"hour": 12, "minute": 0}
